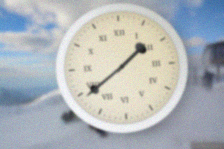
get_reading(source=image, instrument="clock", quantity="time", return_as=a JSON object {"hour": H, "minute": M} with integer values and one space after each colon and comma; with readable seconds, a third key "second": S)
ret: {"hour": 1, "minute": 39}
